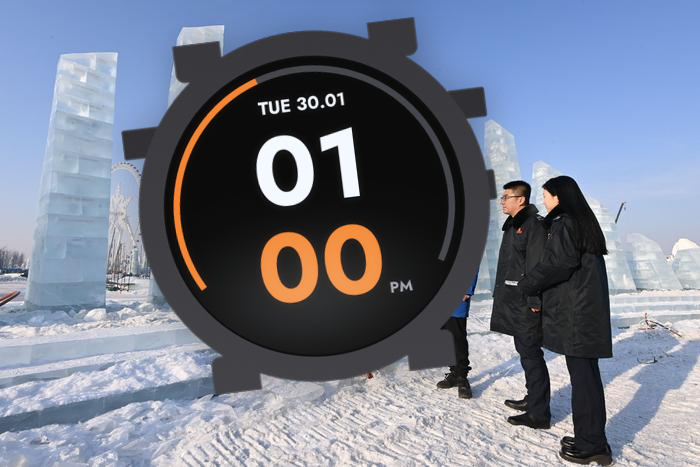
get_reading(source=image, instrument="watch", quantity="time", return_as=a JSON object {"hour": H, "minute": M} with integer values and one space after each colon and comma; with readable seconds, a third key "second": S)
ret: {"hour": 1, "minute": 0}
